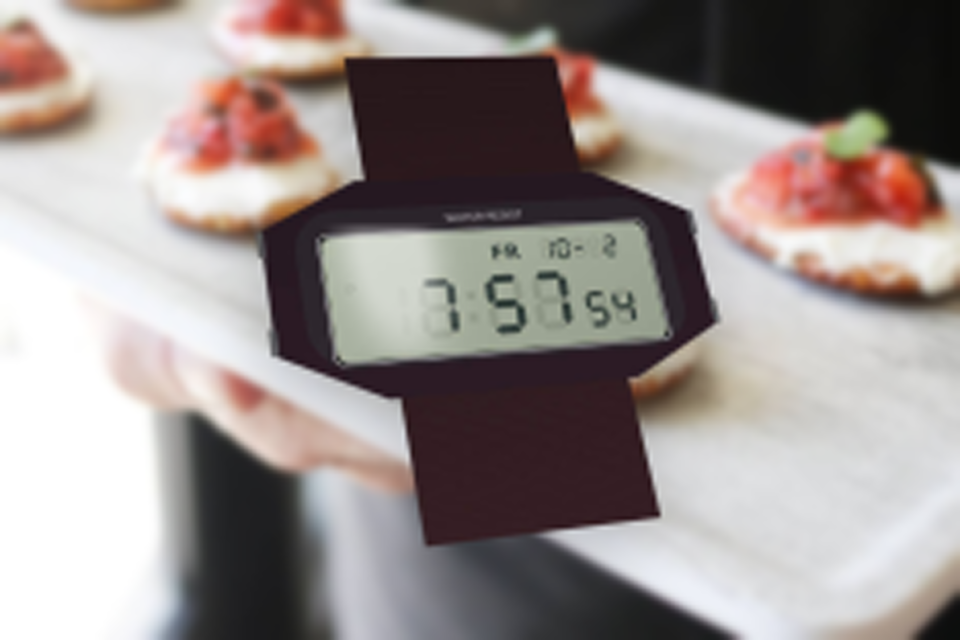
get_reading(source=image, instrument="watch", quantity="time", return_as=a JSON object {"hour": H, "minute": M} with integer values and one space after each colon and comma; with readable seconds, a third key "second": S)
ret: {"hour": 7, "minute": 57, "second": 54}
